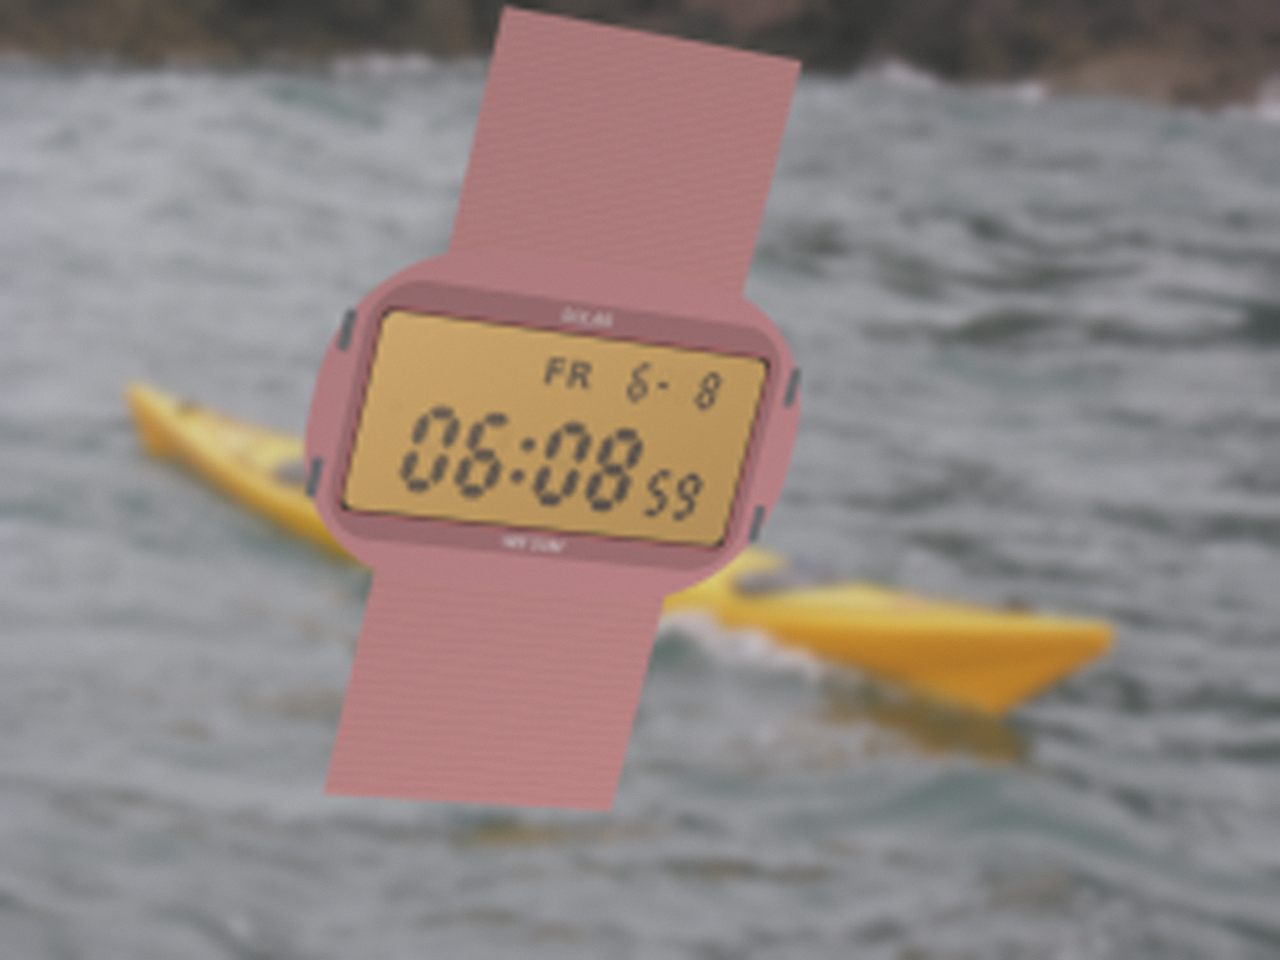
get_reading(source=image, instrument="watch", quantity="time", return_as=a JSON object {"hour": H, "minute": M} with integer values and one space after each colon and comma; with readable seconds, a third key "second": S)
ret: {"hour": 6, "minute": 8, "second": 59}
